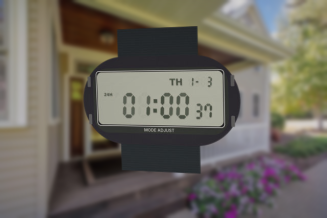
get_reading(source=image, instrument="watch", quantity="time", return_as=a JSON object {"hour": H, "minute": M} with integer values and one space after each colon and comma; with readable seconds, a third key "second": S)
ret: {"hour": 1, "minute": 0, "second": 37}
